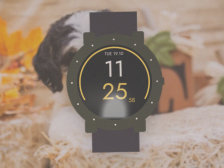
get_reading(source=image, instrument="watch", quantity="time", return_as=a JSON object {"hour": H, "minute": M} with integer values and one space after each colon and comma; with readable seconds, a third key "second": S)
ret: {"hour": 11, "minute": 25}
